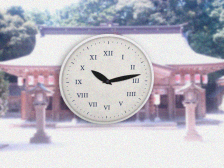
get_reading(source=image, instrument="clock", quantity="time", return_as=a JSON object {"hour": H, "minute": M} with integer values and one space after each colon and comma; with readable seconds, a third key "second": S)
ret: {"hour": 10, "minute": 13}
